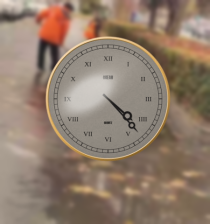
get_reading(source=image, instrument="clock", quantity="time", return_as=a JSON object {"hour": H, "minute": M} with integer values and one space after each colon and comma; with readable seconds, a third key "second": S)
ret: {"hour": 4, "minute": 23}
